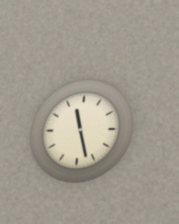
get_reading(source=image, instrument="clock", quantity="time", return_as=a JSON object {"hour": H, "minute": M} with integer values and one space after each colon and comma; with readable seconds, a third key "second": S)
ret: {"hour": 11, "minute": 27}
